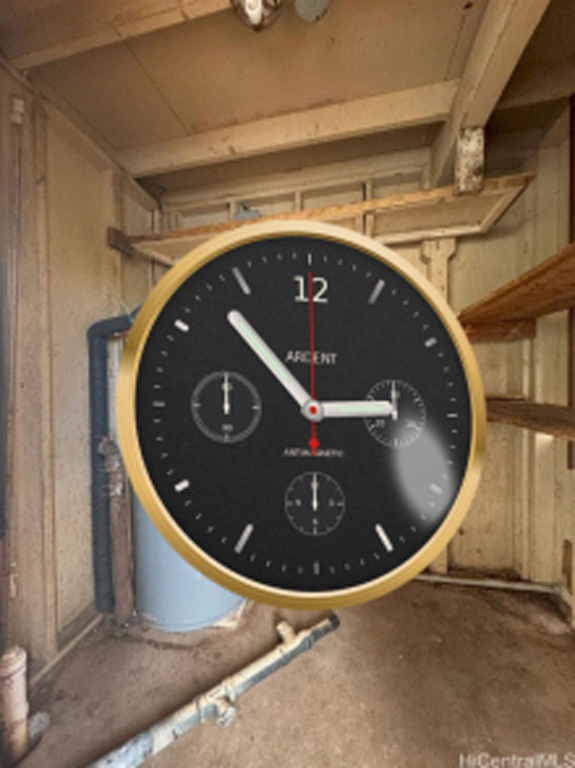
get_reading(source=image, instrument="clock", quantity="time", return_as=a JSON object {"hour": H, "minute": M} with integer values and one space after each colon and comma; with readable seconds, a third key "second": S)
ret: {"hour": 2, "minute": 53}
